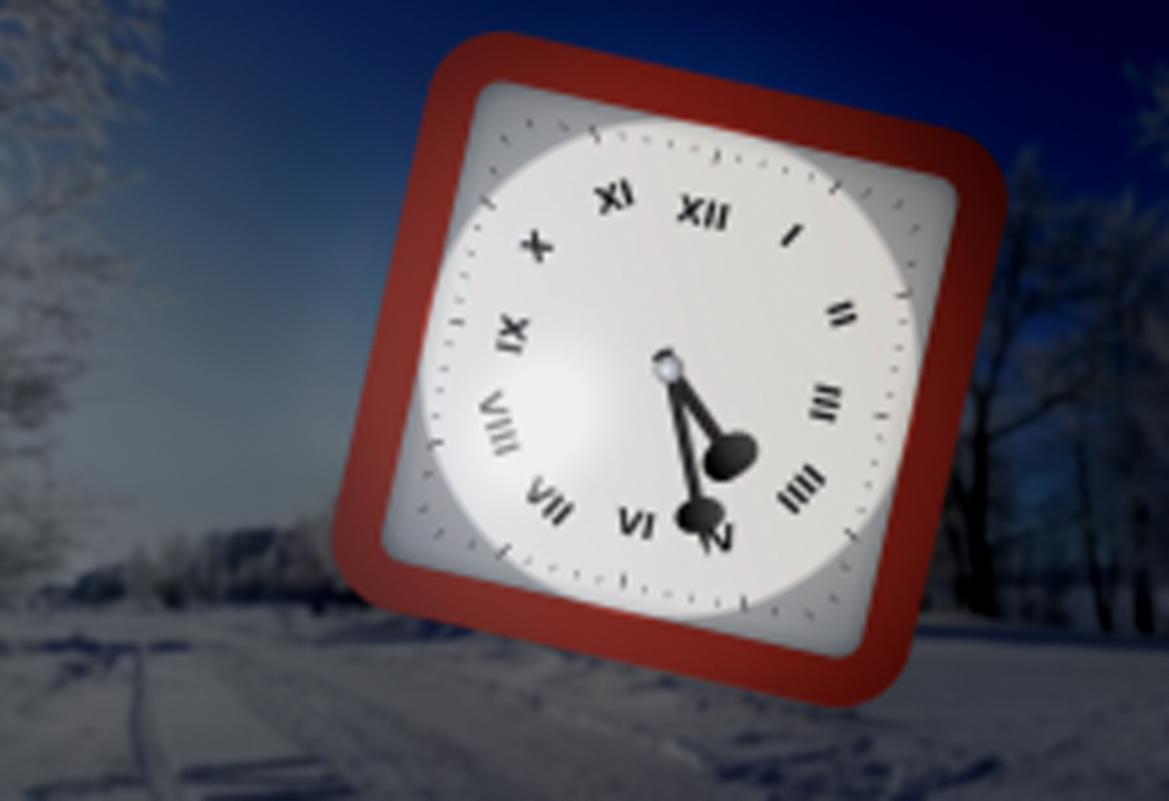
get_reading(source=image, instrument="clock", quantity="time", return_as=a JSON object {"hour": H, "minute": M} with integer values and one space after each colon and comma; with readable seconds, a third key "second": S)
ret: {"hour": 4, "minute": 26}
